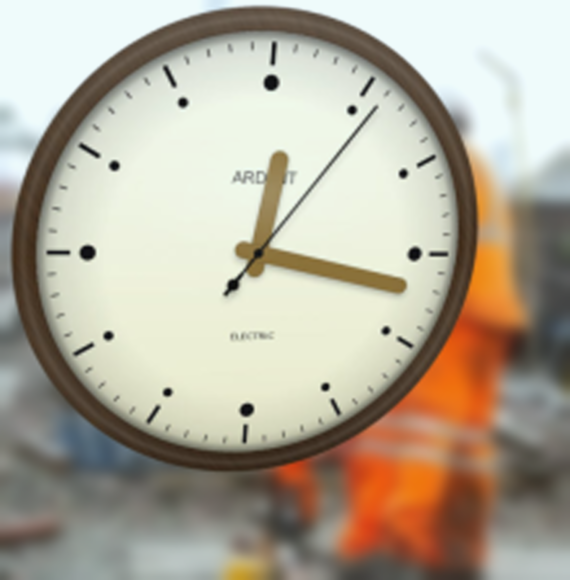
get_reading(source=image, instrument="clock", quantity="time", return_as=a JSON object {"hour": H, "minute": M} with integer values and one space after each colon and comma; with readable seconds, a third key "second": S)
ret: {"hour": 12, "minute": 17, "second": 6}
